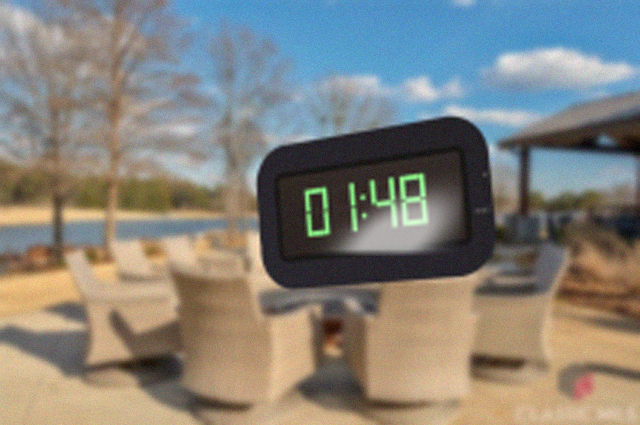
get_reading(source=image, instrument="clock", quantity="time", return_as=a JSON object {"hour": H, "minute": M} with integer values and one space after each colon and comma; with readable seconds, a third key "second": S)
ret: {"hour": 1, "minute": 48}
